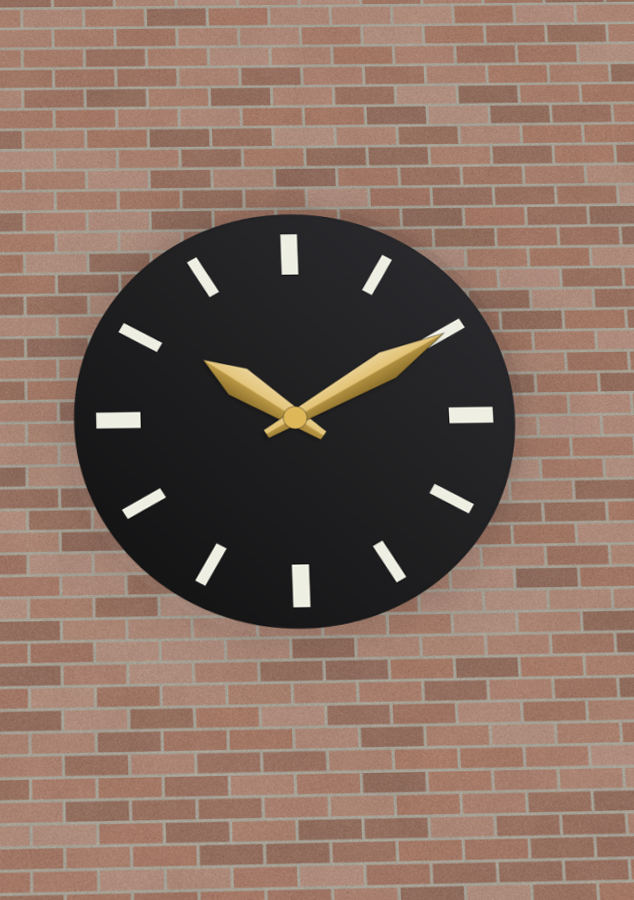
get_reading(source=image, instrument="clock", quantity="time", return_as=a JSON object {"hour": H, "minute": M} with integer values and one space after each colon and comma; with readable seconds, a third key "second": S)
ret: {"hour": 10, "minute": 10}
